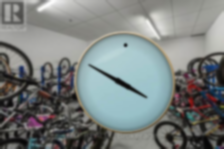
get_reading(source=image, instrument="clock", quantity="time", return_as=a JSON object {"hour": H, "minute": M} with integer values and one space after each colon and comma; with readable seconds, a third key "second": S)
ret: {"hour": 3, "minute": 49}
